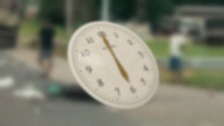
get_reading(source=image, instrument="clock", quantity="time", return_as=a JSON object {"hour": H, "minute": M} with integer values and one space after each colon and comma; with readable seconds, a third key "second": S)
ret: {"hour": 6, "minute": 0}
